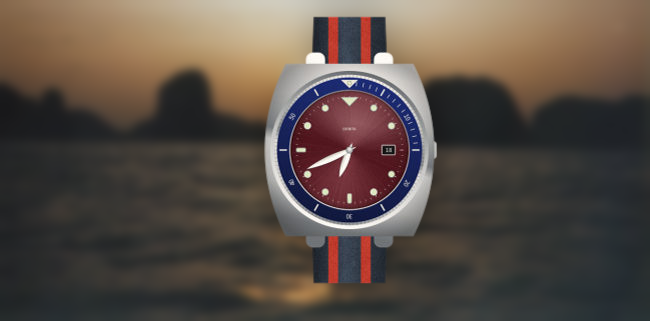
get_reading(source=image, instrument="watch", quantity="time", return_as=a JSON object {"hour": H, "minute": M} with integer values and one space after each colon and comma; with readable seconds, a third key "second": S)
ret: {"hour": 6, "minute": 41}
